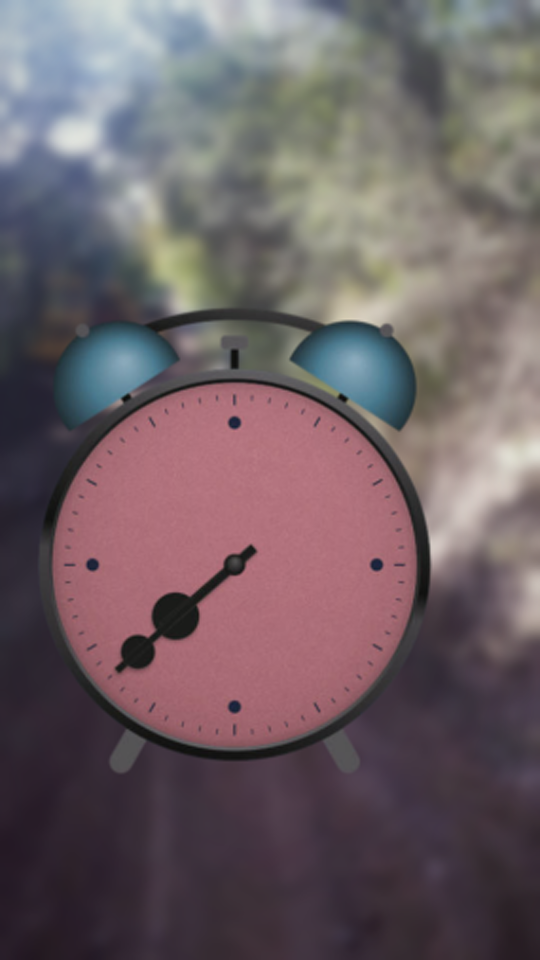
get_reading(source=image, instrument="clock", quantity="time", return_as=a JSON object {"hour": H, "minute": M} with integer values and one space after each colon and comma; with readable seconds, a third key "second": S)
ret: {"hour": 7, "minute": 38}
